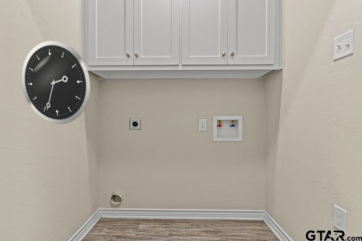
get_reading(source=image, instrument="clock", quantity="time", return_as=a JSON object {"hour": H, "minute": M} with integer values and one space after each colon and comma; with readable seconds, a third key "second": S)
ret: {"hour": 2, "minute": 34}
